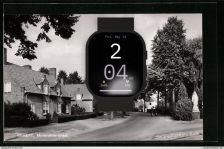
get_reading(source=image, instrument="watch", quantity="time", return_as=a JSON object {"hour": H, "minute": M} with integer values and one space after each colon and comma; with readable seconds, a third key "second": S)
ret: {"hour": 2, "minute": 4}
